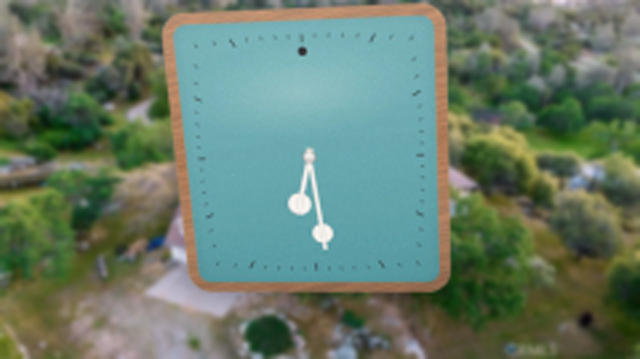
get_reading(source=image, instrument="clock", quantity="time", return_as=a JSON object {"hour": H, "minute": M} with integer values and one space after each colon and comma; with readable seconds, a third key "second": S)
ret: {"hour": 6, "minute": 29}
